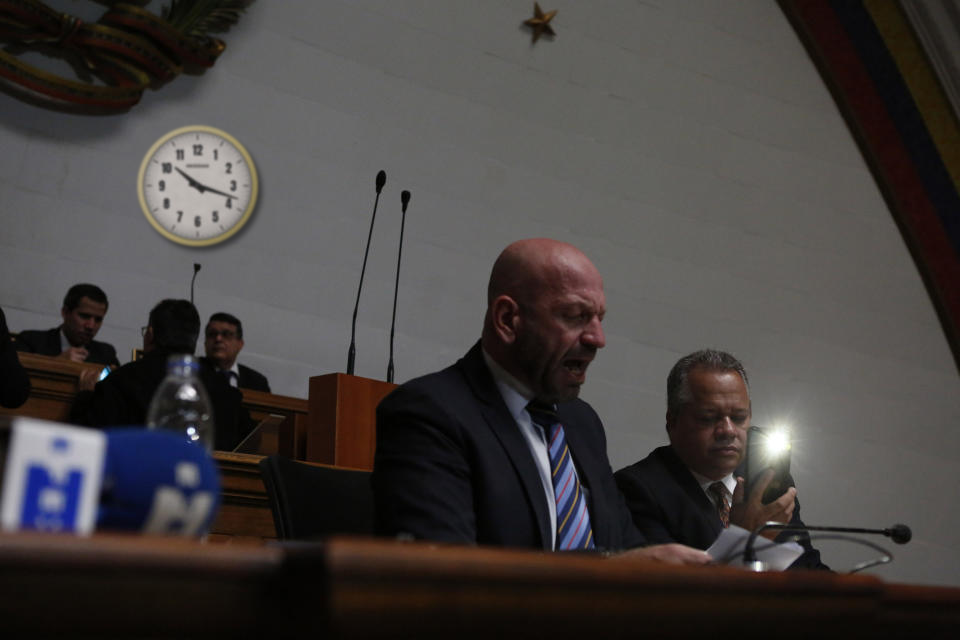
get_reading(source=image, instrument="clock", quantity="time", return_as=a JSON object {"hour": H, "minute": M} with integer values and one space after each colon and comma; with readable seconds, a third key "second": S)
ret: {"hour": 10, "minute": 18}
